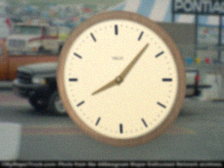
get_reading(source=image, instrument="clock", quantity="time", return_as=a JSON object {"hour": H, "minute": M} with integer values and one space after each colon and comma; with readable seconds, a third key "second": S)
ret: {"hour": 8, "minute": 7}
